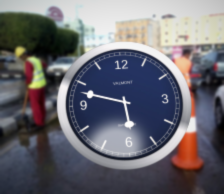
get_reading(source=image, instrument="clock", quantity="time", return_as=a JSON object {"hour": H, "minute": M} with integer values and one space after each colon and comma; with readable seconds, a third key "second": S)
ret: {"hour": 5, "minute": 48}
